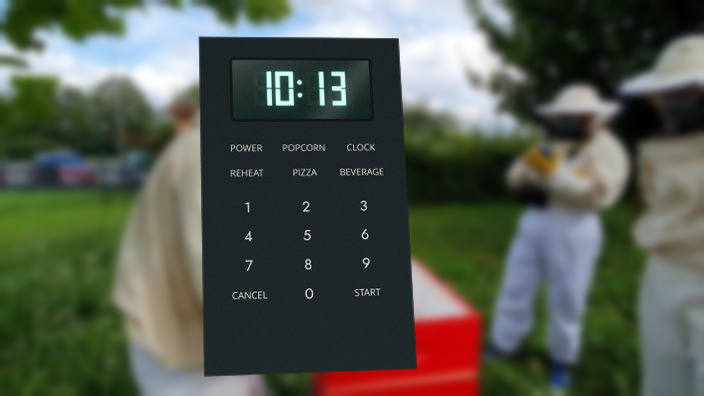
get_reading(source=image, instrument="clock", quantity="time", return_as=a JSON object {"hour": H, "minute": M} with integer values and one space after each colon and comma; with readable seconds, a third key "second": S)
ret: {"hour": 10, "minute": 13}
